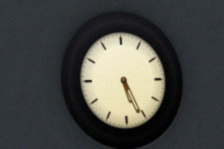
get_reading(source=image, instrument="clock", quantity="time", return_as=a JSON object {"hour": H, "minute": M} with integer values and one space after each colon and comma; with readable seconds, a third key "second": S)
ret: {"hour": 5, "minute": 26}
